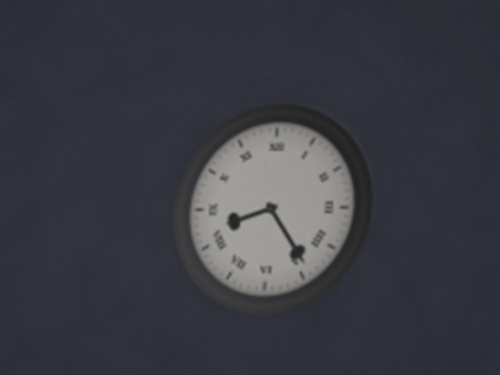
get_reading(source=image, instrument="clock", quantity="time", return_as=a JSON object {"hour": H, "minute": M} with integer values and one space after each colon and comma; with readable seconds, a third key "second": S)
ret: {"hour": 8, "minute": 24}
